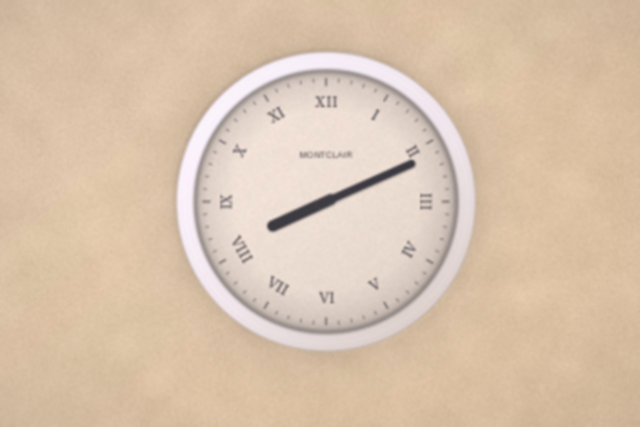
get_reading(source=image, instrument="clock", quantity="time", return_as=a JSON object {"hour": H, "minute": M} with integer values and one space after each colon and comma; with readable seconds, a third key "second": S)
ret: {"hour": 8, "minute": 11}
